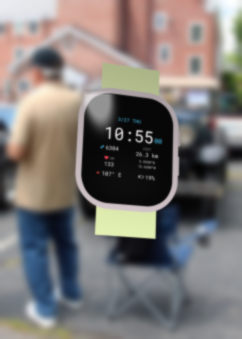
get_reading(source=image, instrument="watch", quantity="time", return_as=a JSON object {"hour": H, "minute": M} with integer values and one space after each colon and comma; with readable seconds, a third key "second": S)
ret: {"hour": 10, "minute": 55}
